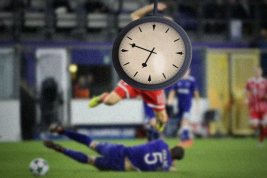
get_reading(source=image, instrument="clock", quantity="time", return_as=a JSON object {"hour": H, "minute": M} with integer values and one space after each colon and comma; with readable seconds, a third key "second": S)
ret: {"hour": 6, "minute": 48}
